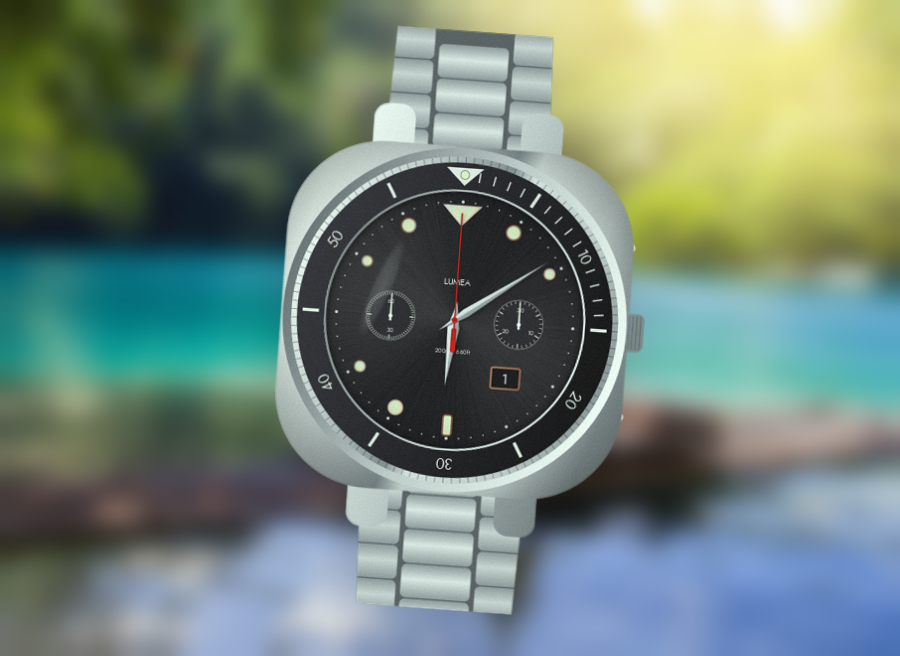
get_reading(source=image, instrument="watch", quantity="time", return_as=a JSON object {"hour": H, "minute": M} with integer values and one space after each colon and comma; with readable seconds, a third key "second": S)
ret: {"hour": 6, "minute": 9}
